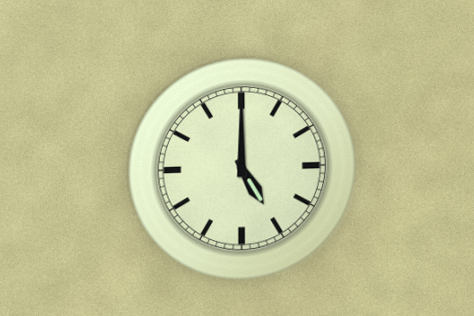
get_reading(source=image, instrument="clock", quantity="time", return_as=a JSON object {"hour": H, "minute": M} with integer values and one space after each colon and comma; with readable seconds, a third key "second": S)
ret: {"hour": 5, "minute": 0}
